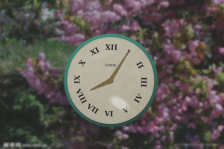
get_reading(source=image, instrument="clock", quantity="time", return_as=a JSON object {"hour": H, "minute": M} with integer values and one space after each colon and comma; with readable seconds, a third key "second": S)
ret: {"hour": 8, "minute": 5}
